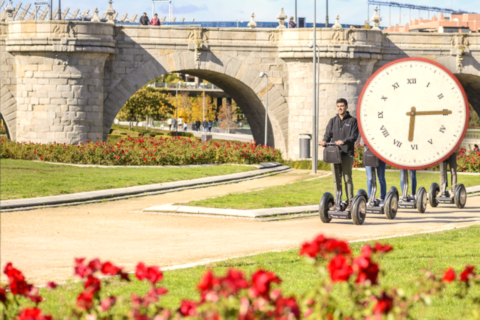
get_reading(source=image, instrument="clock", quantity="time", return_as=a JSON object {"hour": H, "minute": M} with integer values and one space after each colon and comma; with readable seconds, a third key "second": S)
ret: {"hour": 6, "minute": 15}
